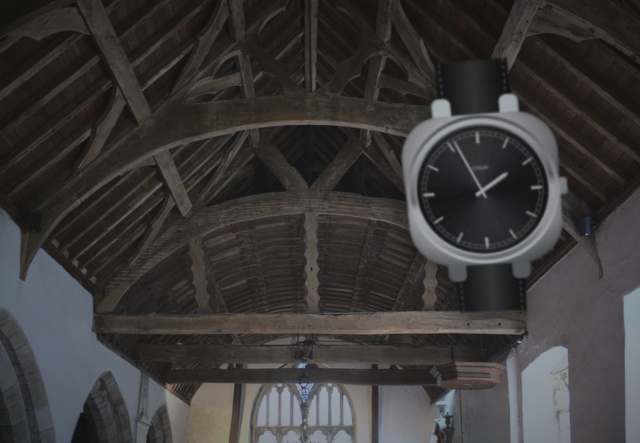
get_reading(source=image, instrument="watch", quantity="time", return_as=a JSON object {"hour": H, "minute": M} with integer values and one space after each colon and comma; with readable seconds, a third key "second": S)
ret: {"hour": 1, "minute": 56}
